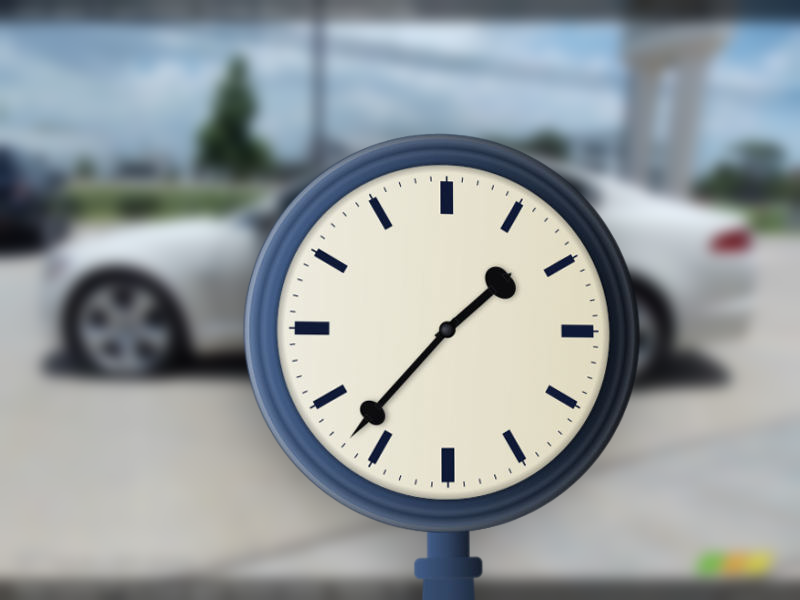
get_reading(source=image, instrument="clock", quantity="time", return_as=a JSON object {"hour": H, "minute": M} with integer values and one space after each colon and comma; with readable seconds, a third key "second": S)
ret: {"hour": 1, "minute": 37}
